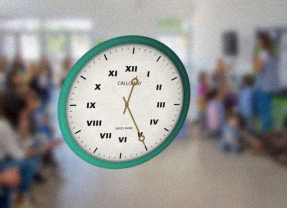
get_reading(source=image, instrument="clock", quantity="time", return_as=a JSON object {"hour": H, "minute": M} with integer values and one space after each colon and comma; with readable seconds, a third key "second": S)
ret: {"hour": 12, "minute": 25}
